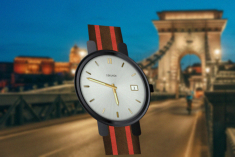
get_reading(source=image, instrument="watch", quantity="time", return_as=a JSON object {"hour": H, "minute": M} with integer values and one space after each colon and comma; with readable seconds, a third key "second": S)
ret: {"hour": 5, "minute": 48}
